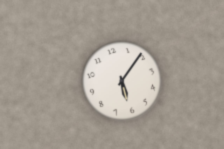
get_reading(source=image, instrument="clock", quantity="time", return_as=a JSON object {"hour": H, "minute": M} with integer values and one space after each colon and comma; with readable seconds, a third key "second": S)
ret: {"hour": 6, "minute": 9}
